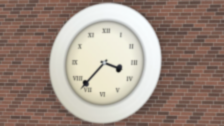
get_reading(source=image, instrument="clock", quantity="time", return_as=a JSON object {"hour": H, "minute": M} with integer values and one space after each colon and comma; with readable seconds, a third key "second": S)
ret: {"hour": 3, "minute": 37}
